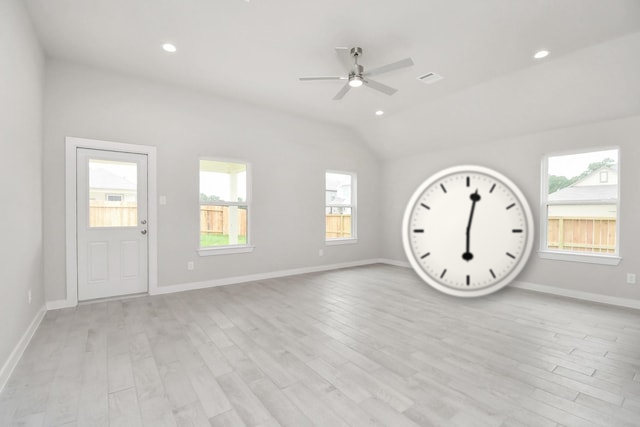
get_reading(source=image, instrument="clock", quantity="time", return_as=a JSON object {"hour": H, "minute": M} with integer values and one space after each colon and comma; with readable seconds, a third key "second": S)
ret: {"hour": 6, "minute": 2}
